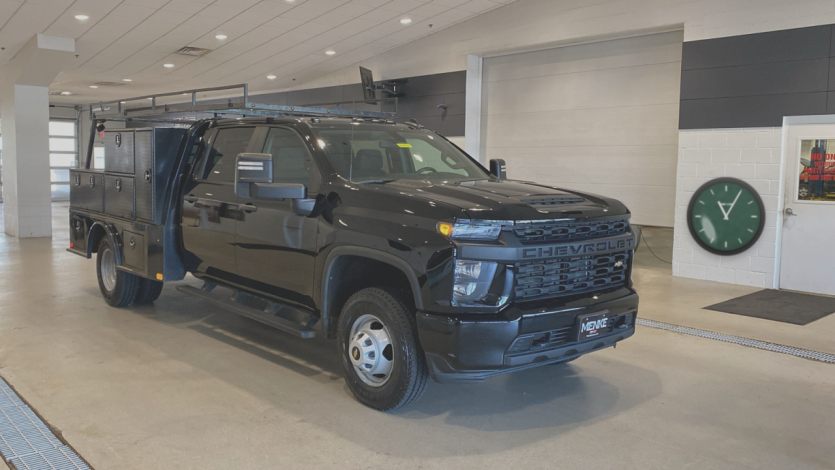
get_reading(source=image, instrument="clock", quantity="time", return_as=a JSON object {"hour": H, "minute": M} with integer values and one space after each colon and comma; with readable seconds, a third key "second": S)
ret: {"hour": 11, "minute": 5}
